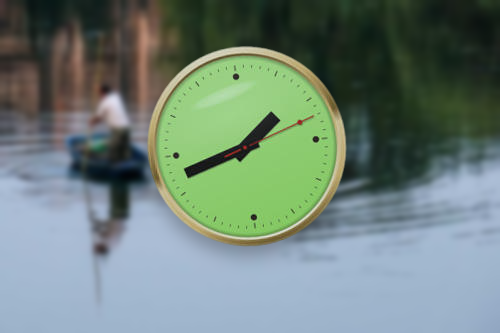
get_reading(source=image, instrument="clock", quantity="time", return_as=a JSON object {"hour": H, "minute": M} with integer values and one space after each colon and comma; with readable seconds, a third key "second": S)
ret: {"hour": 1, "minute": 42, "second": 12}
